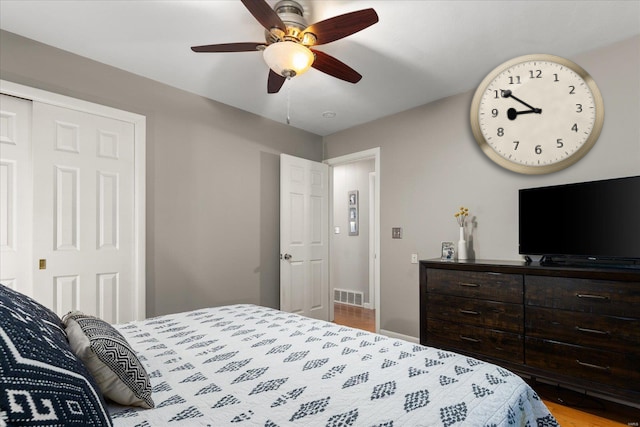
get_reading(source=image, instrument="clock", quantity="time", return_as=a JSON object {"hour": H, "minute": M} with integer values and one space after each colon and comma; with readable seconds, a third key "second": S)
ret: {"hour": 8, "minute": 51}
